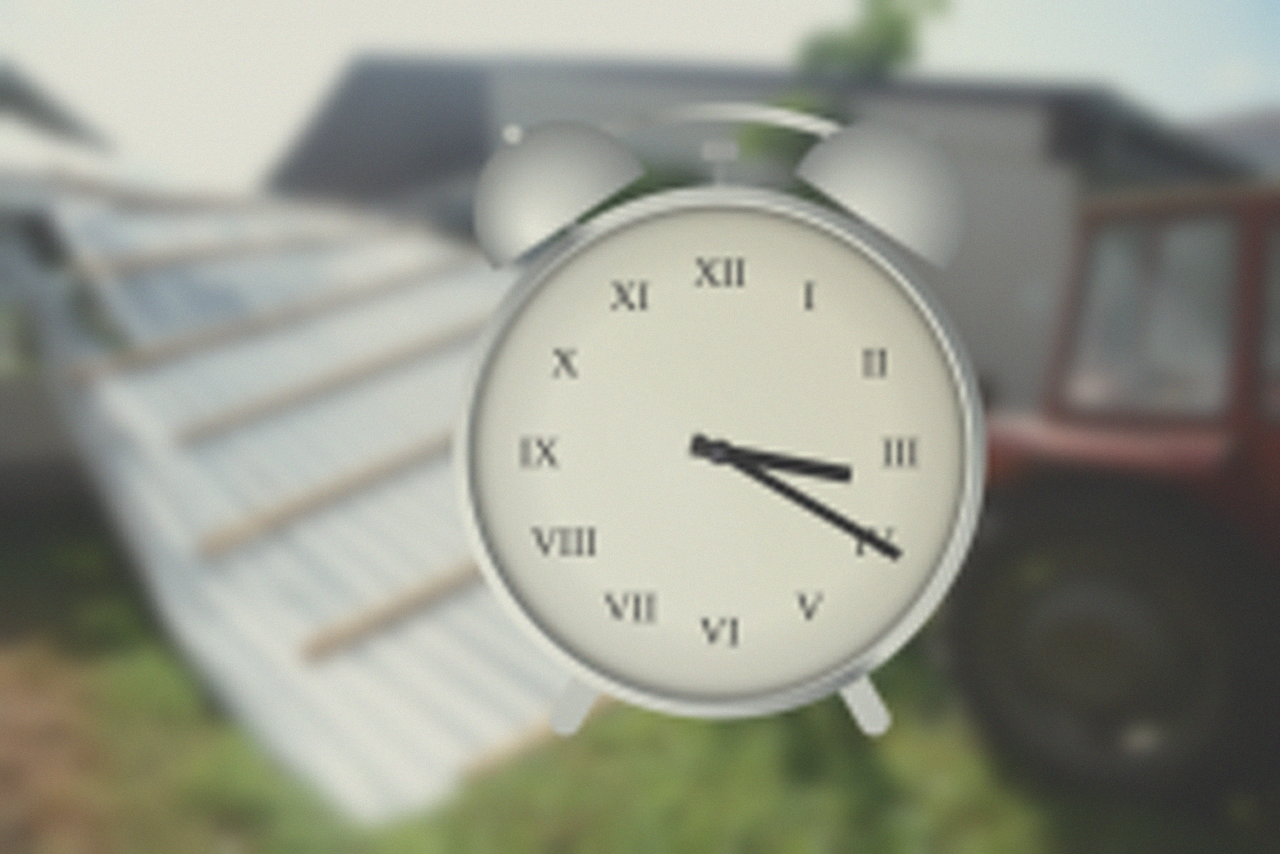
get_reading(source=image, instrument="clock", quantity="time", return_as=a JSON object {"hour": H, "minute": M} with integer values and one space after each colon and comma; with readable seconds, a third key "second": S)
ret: {"hour": 3, "minute": 20}
